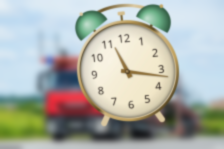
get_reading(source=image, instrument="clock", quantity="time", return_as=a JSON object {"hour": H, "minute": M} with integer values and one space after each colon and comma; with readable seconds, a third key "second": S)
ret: {"hour": 11, "minute": 17}
